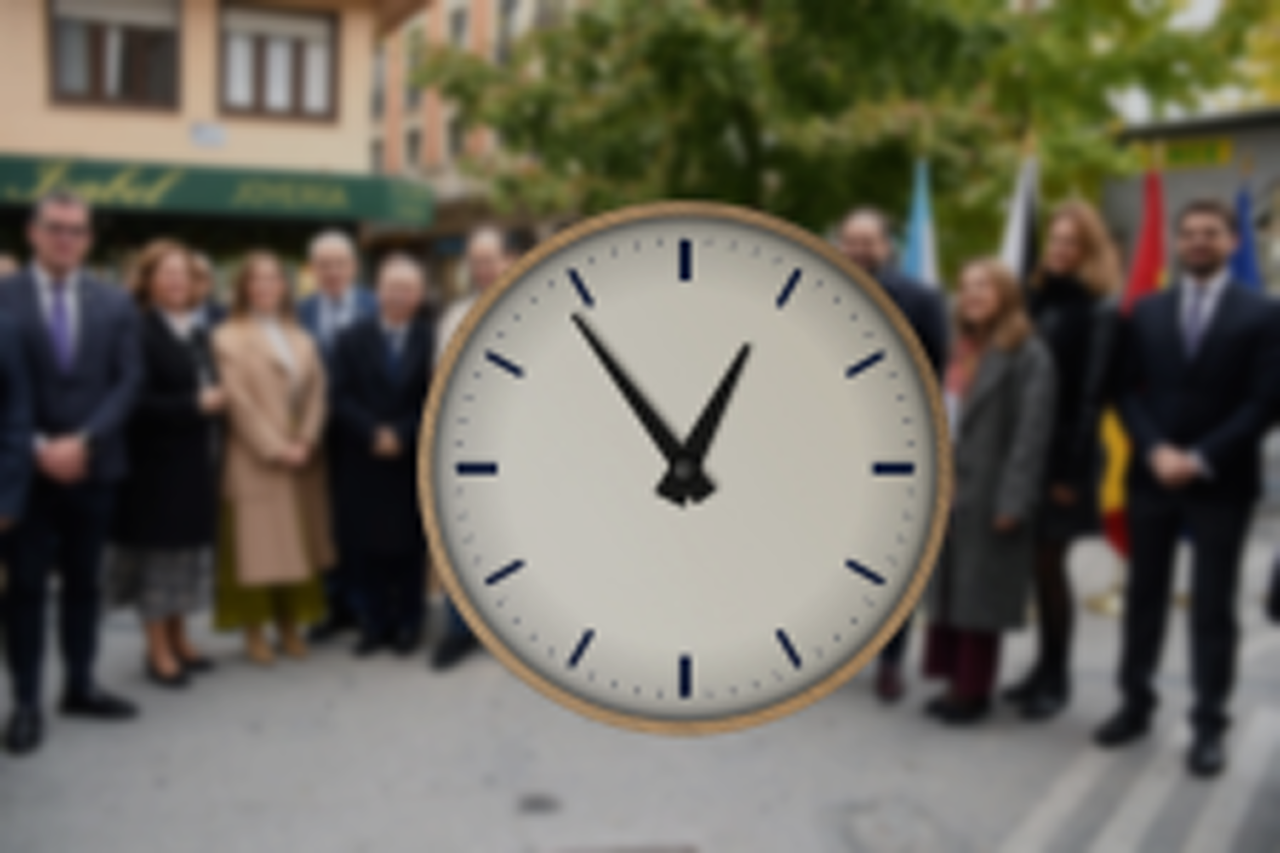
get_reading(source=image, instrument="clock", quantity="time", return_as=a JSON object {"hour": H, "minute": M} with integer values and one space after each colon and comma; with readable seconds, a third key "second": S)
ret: {"hour": 12, "minute": 54}
